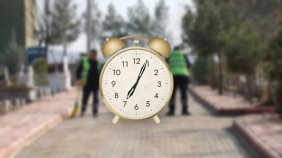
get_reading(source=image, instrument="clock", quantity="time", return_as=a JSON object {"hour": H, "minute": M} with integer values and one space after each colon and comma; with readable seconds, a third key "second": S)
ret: {"hour": 7, "minute": 4}
